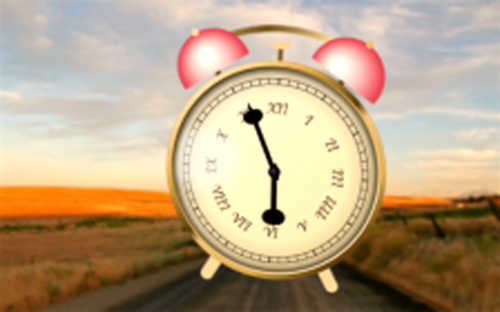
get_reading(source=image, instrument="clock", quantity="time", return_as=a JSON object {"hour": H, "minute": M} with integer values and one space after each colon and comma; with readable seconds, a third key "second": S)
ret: {"hour": 5, "minute": 56}
